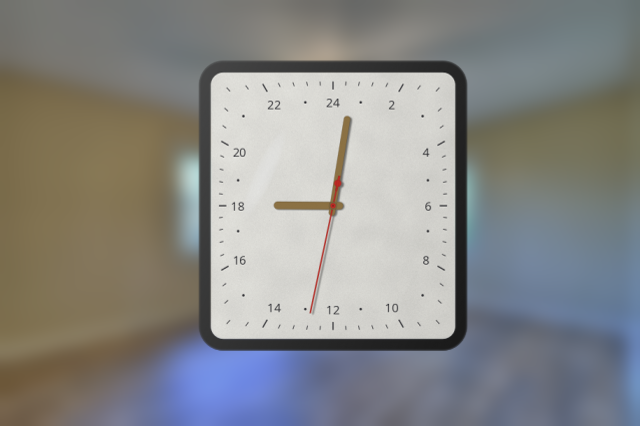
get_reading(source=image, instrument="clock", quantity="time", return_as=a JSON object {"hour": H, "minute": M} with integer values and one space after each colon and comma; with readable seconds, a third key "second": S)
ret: {"hour": 18, "minute": 1, "second": 32}
